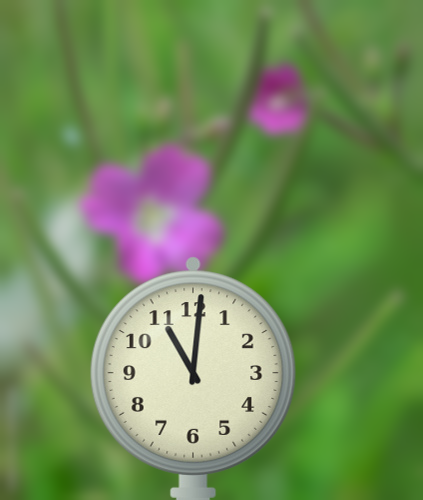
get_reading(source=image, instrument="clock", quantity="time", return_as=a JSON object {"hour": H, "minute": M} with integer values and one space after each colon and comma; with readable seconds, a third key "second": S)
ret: {"hour": 11, "minute": 1}
